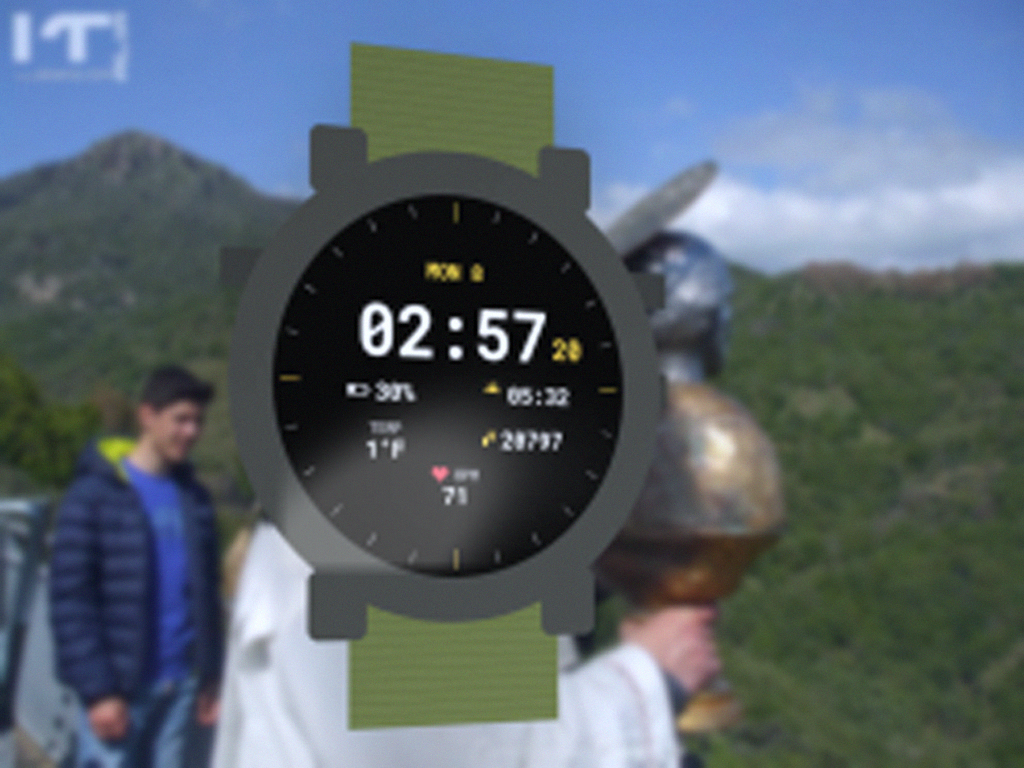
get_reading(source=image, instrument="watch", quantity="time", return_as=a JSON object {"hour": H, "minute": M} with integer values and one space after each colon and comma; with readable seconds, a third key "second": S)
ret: {"hour": 2, "minute": 57}
